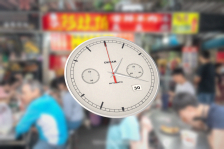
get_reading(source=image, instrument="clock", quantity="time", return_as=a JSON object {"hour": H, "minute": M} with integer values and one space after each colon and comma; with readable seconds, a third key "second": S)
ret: {"hour": 1, "minute": 19}
